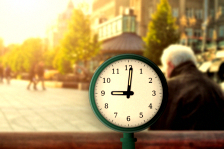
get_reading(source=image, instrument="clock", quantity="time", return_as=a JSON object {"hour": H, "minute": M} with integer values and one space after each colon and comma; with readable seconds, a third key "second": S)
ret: {"hour": 9, "minute": 1}
